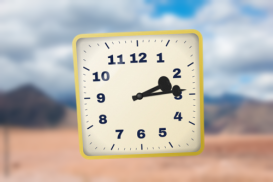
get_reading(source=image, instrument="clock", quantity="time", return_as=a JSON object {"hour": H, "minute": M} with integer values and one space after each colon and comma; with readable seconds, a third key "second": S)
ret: {"hour": 2, "minute": 14}
